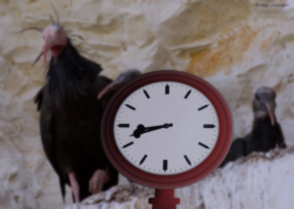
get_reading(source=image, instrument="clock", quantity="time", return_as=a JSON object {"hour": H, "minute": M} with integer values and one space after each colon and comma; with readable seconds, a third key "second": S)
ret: {"hour": 8, "minute": 42}
